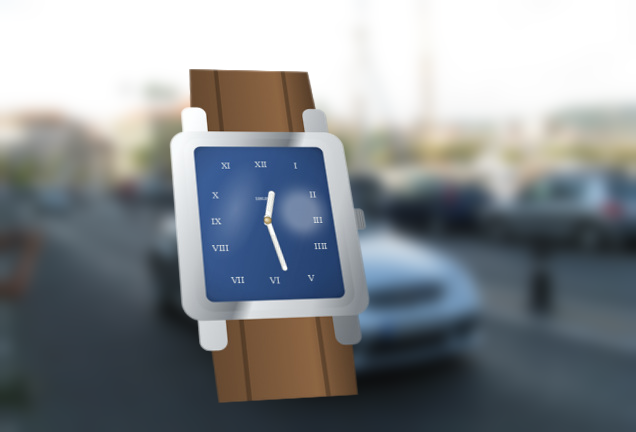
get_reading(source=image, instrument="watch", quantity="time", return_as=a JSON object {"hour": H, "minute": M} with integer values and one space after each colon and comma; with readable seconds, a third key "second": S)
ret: {"hour": 12, "minute": 28}
